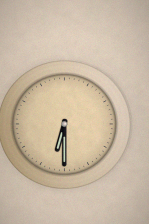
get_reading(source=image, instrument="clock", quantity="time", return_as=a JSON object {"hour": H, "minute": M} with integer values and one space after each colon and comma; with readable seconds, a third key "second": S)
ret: {"hour": 6, "minute": 30}
